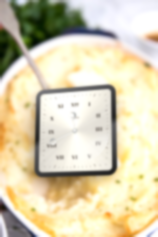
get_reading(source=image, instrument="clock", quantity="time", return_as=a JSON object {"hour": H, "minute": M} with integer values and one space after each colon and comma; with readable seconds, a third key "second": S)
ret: {"hour": 11, "minute": 41}
